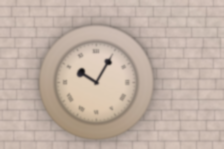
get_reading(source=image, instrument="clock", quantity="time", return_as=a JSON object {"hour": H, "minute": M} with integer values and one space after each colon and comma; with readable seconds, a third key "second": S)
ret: {"hour": 10, "minute": 5}
